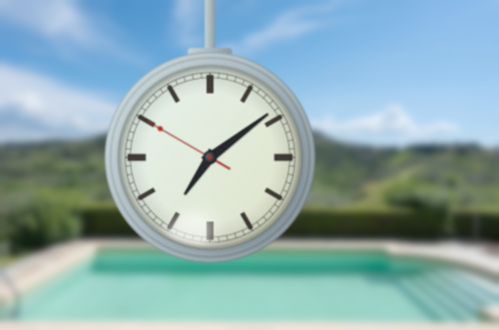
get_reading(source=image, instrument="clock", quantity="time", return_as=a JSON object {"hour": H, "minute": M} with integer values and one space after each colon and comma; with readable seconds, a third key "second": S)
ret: {"hour": 7, "minute": 8, "second": 50}
